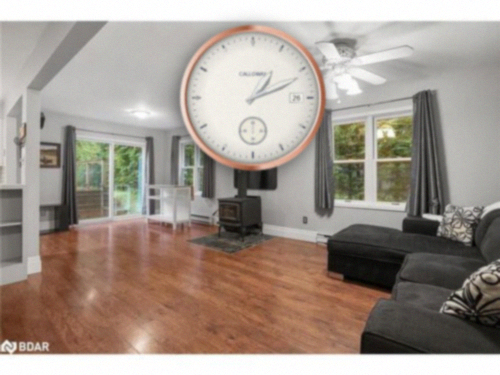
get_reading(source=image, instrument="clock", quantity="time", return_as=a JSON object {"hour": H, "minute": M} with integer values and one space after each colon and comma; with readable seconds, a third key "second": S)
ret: {"hour": 1, "minute": 11}
